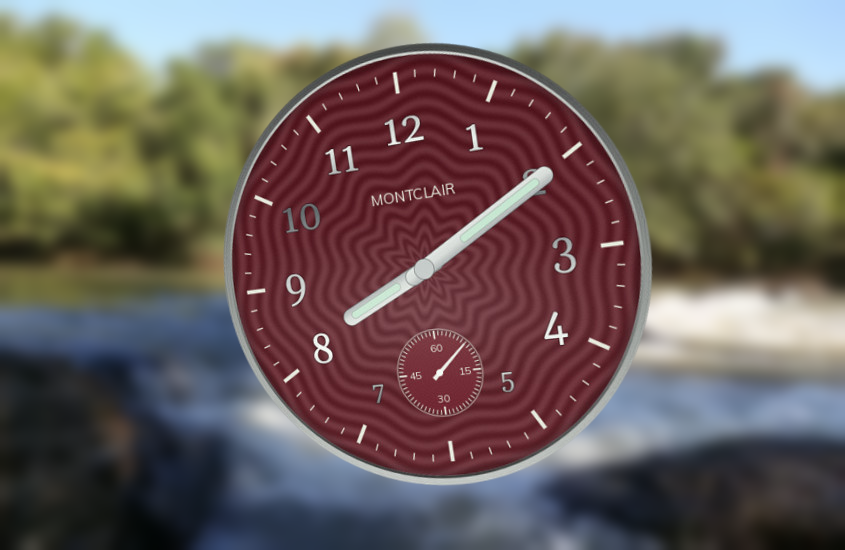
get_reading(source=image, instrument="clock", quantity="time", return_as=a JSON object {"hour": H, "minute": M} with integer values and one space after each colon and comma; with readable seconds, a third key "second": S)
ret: {"hour": 8, "minute": 10, "second": 8}
